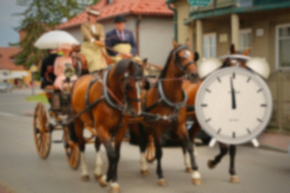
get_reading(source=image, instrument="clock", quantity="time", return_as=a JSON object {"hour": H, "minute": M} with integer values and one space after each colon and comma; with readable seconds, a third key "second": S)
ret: {"hour": 11, "minute": 59}
